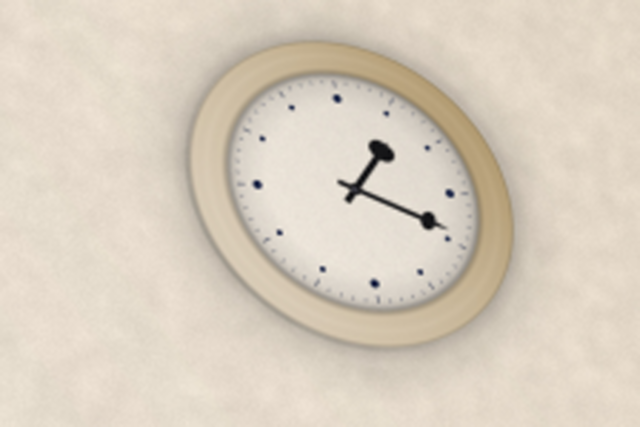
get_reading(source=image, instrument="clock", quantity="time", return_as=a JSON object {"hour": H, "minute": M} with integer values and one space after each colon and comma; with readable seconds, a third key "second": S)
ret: {"hour": 1, "minute": 19}
